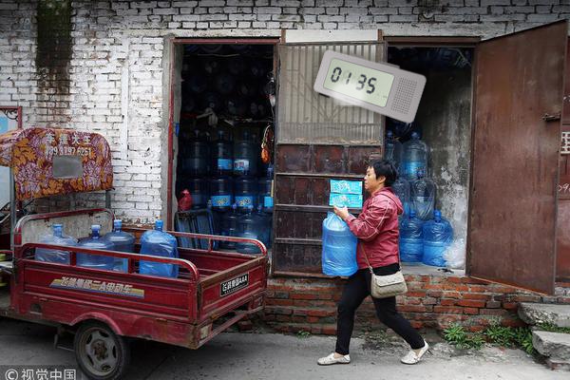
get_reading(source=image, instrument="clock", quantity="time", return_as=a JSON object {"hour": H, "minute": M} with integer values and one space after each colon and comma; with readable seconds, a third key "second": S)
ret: {"hour": 1, "minute": 35}
